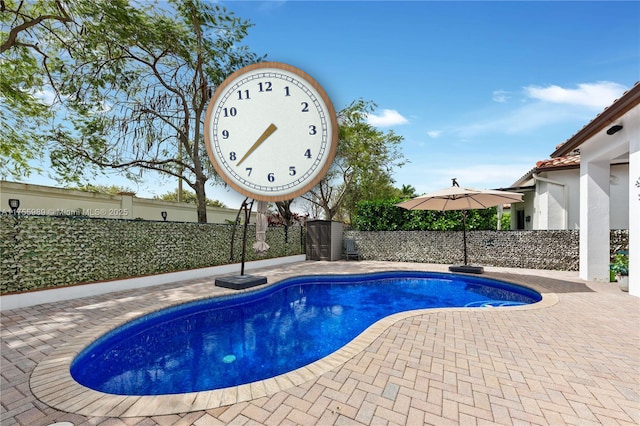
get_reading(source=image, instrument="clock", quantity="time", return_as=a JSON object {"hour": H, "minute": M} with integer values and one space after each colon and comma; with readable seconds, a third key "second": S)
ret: {"hour": 7, "minute": 38}
